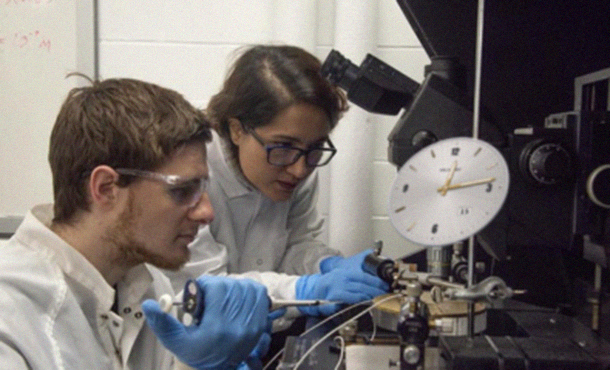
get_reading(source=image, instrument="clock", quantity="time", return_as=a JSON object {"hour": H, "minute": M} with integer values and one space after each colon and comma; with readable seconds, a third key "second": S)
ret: {"hour": 12, "minute": 13}
